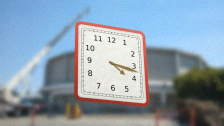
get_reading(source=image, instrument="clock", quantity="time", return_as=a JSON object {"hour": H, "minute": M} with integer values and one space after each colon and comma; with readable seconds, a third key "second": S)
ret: {"hour": 4, "minute": 17}
